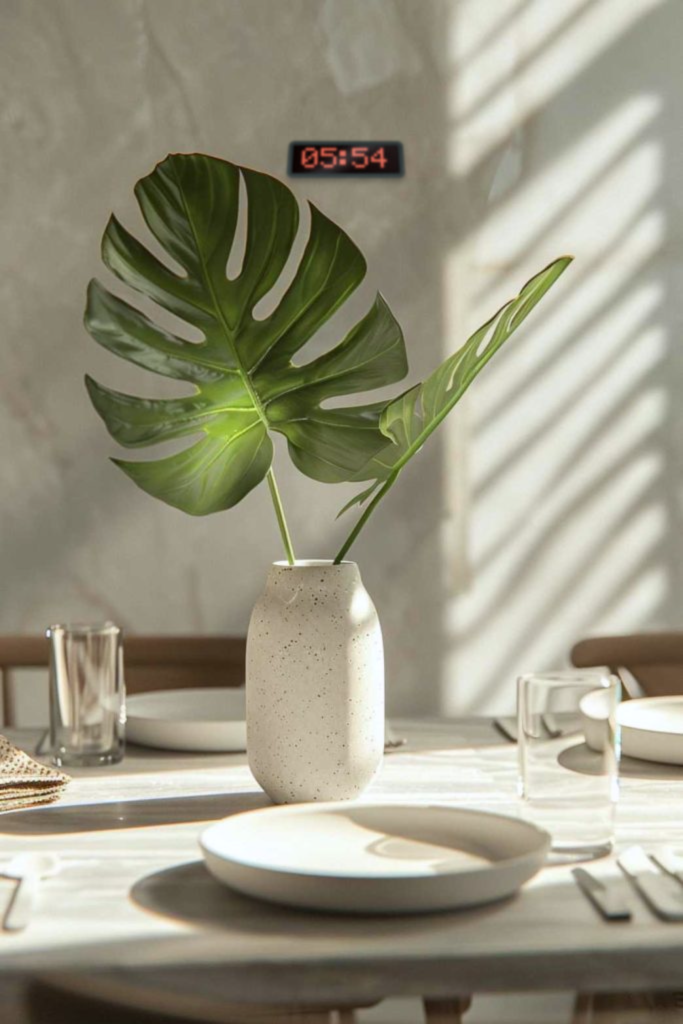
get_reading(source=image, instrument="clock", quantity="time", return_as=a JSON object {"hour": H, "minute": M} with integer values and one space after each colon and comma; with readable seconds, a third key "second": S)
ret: {"hour": 5, "minute": 54}
